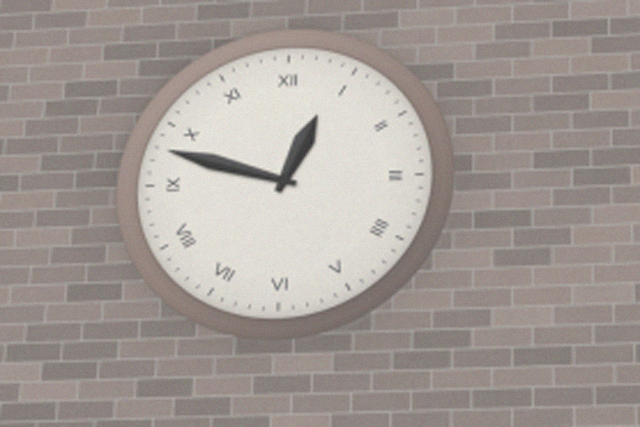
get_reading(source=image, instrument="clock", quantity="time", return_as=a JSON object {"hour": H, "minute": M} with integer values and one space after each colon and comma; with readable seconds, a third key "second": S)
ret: {"hour": 12, "minute": 48}
